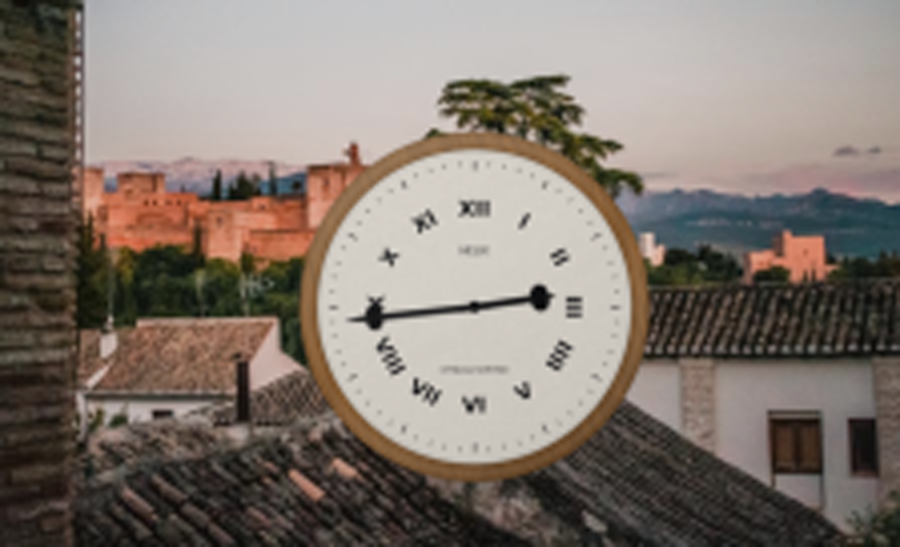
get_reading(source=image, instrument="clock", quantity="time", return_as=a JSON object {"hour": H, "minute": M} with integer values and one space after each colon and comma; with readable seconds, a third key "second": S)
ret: {"hour": 2, "minute": 44}
